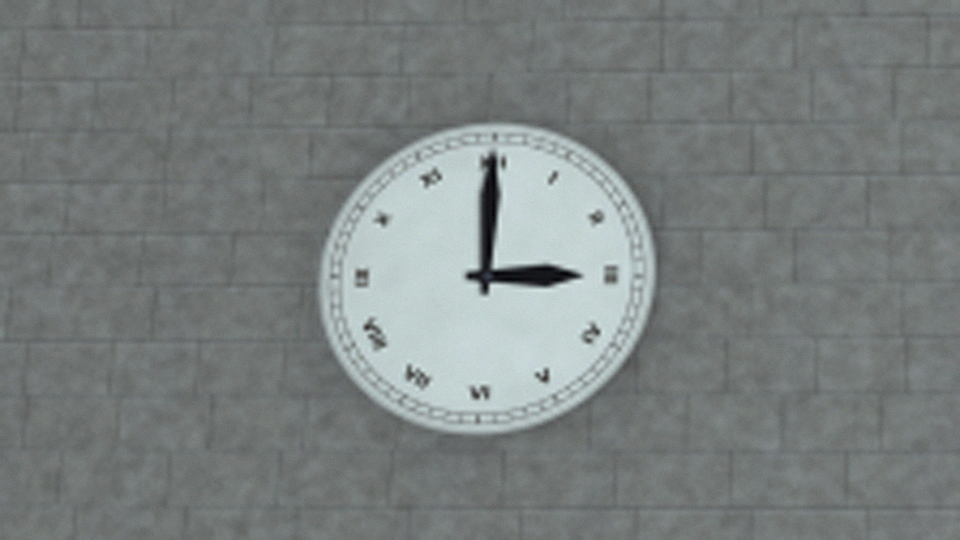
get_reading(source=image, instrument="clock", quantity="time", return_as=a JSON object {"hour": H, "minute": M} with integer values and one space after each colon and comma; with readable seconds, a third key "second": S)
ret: {"hour": 3, "minute": 0}
